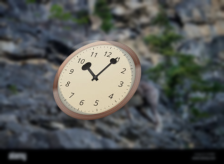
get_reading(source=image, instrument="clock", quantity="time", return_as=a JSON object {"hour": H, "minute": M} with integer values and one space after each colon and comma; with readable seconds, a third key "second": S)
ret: {"hour": 10, "minute": 4}
